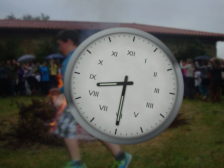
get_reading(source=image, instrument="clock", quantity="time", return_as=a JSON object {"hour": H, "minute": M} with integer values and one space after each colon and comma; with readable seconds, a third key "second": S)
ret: {"hour": 8, "minute": 30}
